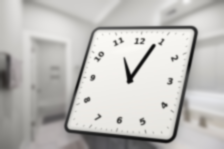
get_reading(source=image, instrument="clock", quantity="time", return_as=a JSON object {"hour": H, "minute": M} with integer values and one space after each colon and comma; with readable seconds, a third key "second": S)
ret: {"hour": 11, "minute": 4}
